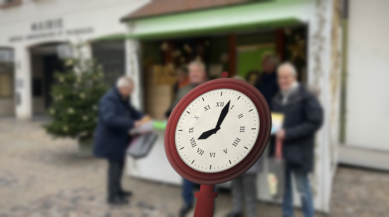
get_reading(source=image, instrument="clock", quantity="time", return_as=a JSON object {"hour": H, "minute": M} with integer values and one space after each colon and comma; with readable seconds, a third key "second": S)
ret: {"hour": 8, "minute": 3}
